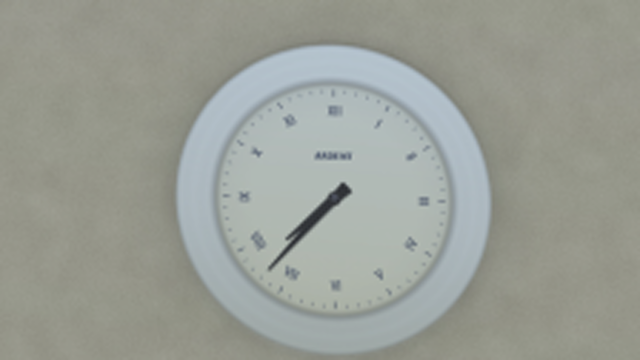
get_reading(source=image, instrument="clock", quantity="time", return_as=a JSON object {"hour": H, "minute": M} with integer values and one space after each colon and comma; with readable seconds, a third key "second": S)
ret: {"hour": 7, "minute": 37}
